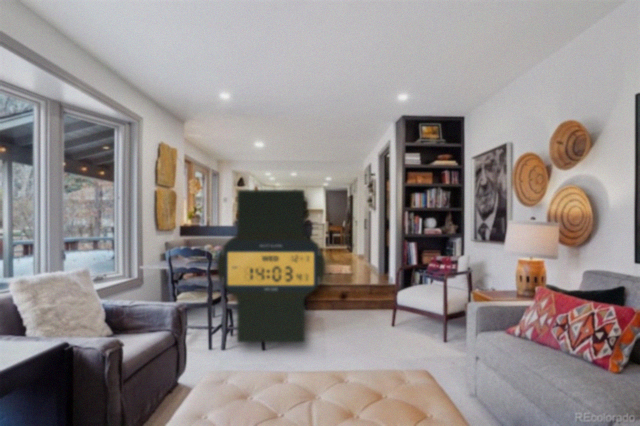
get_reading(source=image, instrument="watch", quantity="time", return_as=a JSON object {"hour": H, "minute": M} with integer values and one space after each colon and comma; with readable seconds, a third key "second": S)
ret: {"hour": 14, "minute": 3}
